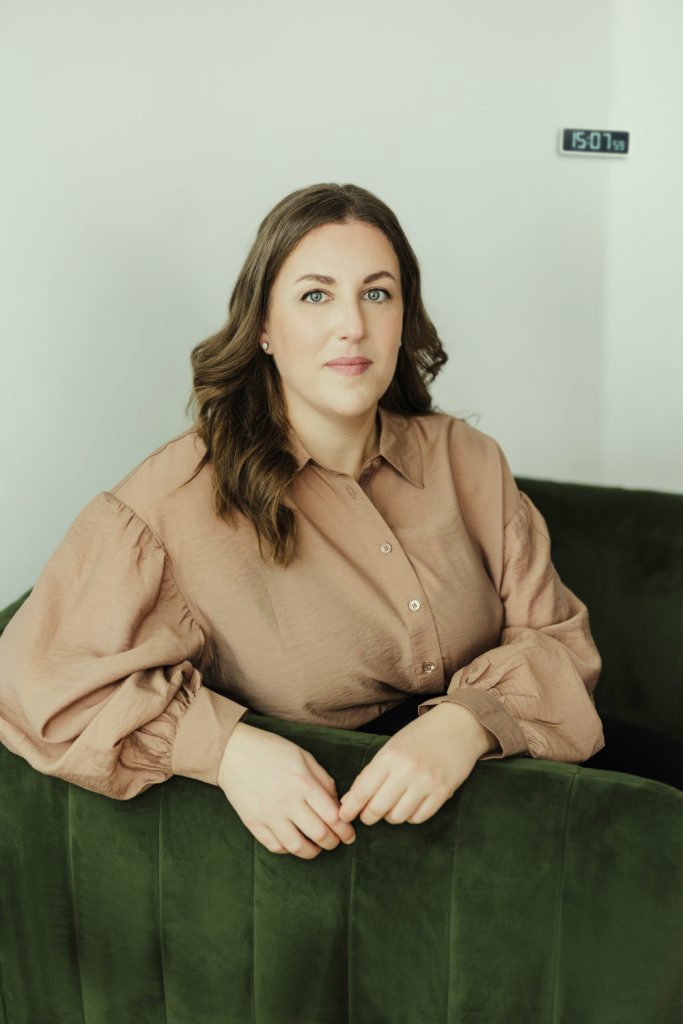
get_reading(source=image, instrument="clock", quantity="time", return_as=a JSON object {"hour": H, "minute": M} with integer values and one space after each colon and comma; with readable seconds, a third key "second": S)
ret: {"hour": 15, "minute": 7}
